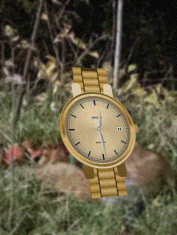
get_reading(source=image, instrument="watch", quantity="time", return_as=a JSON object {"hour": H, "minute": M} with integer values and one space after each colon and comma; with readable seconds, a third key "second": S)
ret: {"hour": 12, "minute": 29}
